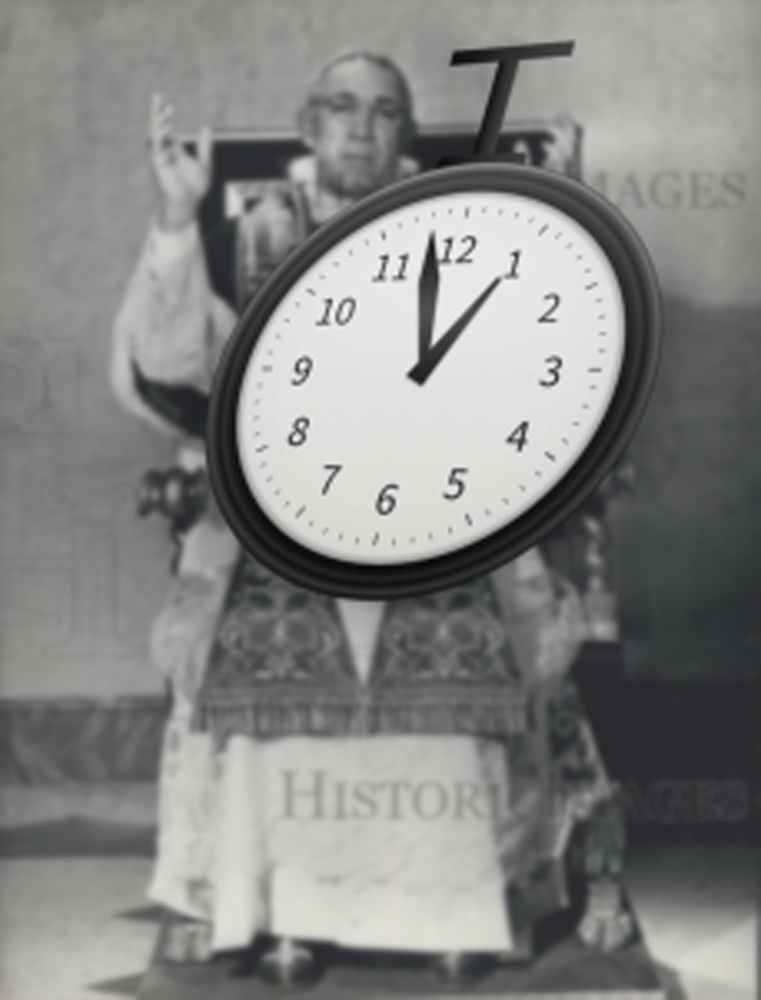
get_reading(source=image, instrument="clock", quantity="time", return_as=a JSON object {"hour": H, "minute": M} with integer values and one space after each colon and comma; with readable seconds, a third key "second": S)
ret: {"hour": 12, "minute": 58}
